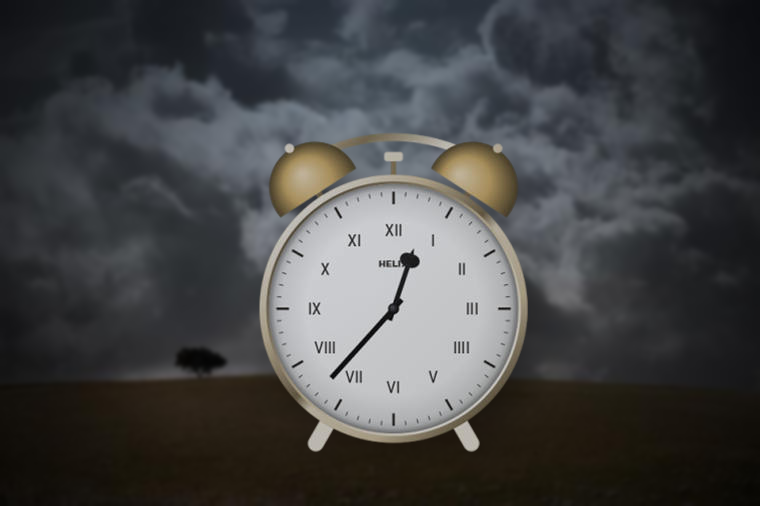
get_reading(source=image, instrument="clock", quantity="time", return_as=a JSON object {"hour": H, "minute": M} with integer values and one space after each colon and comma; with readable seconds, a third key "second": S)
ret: {"hour": 12, "minute": 37}
